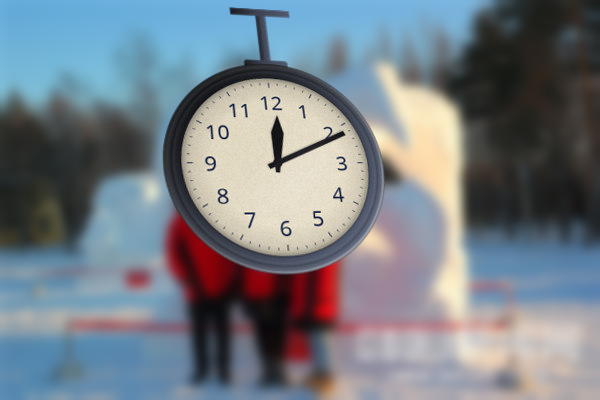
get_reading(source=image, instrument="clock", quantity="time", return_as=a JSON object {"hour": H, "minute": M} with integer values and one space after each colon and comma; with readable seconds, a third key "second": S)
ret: {"hour": 12, "minute": 11}
